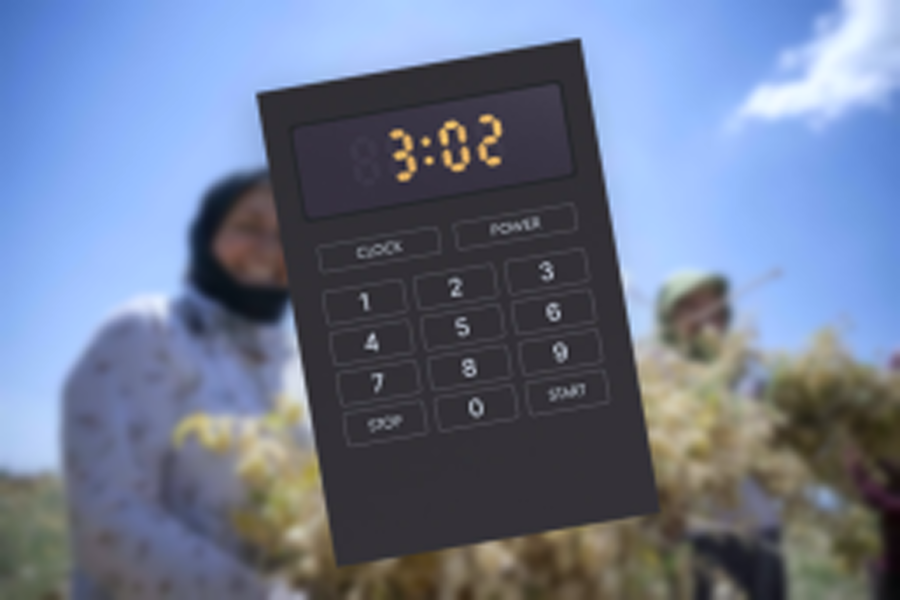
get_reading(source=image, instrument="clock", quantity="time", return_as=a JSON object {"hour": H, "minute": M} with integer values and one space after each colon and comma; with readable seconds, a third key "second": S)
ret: {"hour": 3, "minute": 2}
